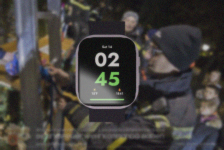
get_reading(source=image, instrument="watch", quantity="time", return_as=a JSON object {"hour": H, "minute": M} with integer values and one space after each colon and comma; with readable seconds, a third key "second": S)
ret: {"hour": 2, "minute": 45}
